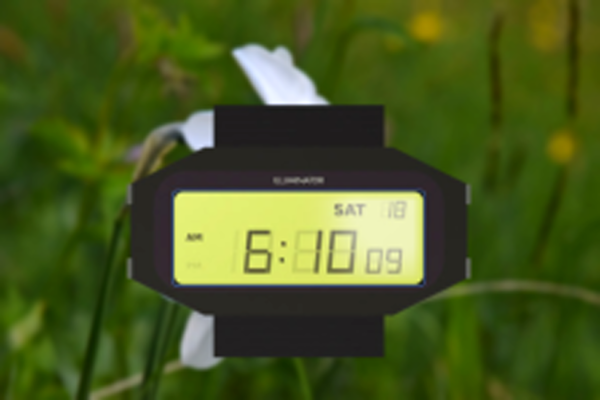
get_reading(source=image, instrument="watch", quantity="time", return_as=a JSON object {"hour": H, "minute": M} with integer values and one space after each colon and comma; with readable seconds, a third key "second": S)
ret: {"hour": 6, "minute": 10, "second": 9}
